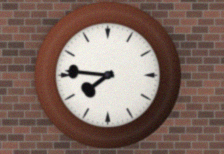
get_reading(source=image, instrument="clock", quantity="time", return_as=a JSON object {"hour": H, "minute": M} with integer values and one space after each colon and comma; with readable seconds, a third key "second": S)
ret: {"hour": 7, "minute": 46}
